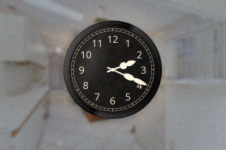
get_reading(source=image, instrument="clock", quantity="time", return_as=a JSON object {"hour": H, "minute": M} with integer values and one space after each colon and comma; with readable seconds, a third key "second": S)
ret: {"hour": 2, "minute": 19}
